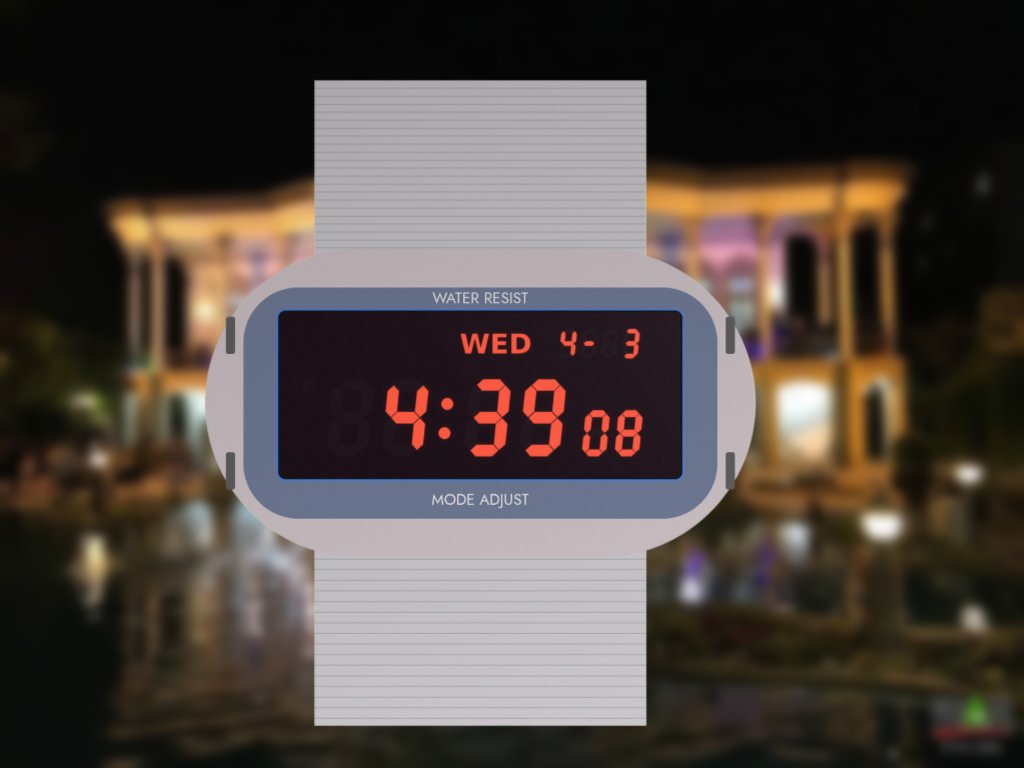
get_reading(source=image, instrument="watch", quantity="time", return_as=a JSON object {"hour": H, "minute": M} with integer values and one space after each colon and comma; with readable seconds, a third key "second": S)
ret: {"hour": 4, "minute": 39, "second": 8}
